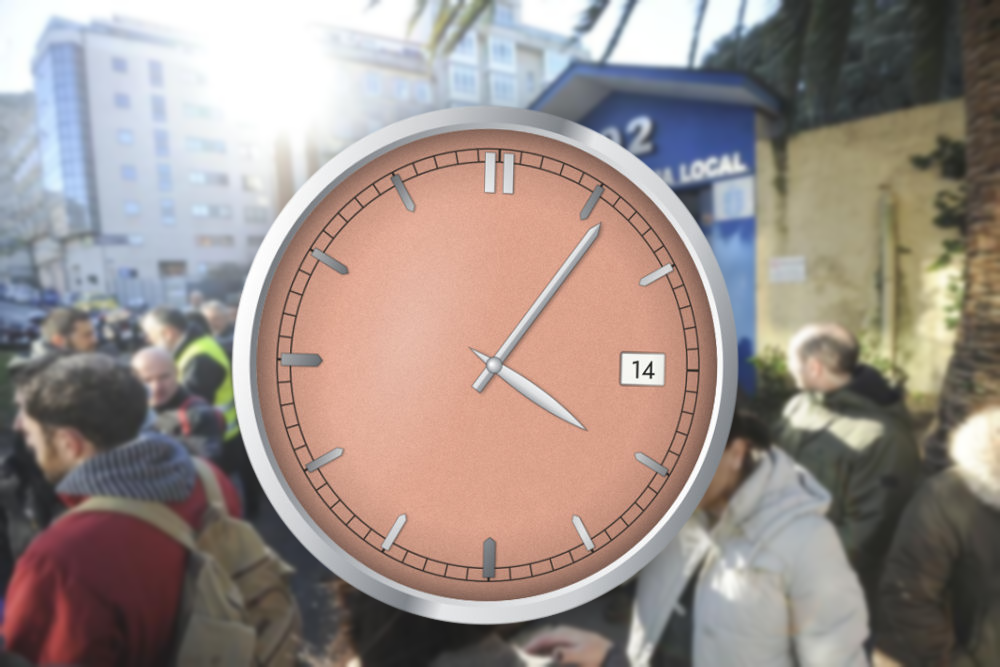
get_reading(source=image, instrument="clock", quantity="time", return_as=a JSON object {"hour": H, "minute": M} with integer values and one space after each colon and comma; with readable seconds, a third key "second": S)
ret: {"hour": 4, "minute": 6}
